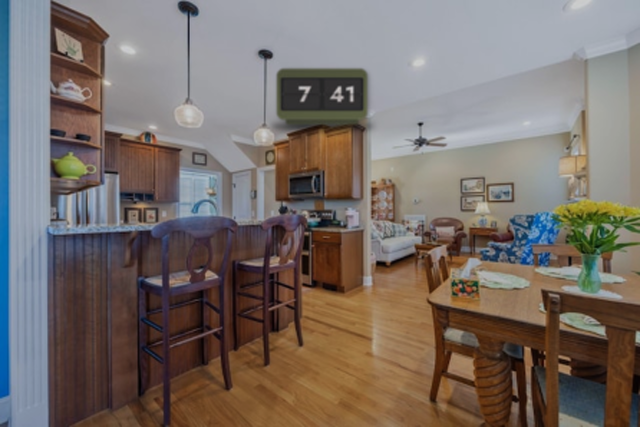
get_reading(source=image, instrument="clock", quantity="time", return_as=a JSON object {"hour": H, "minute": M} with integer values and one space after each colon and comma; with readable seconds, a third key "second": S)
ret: {"hour": 7, "minute": 41}
